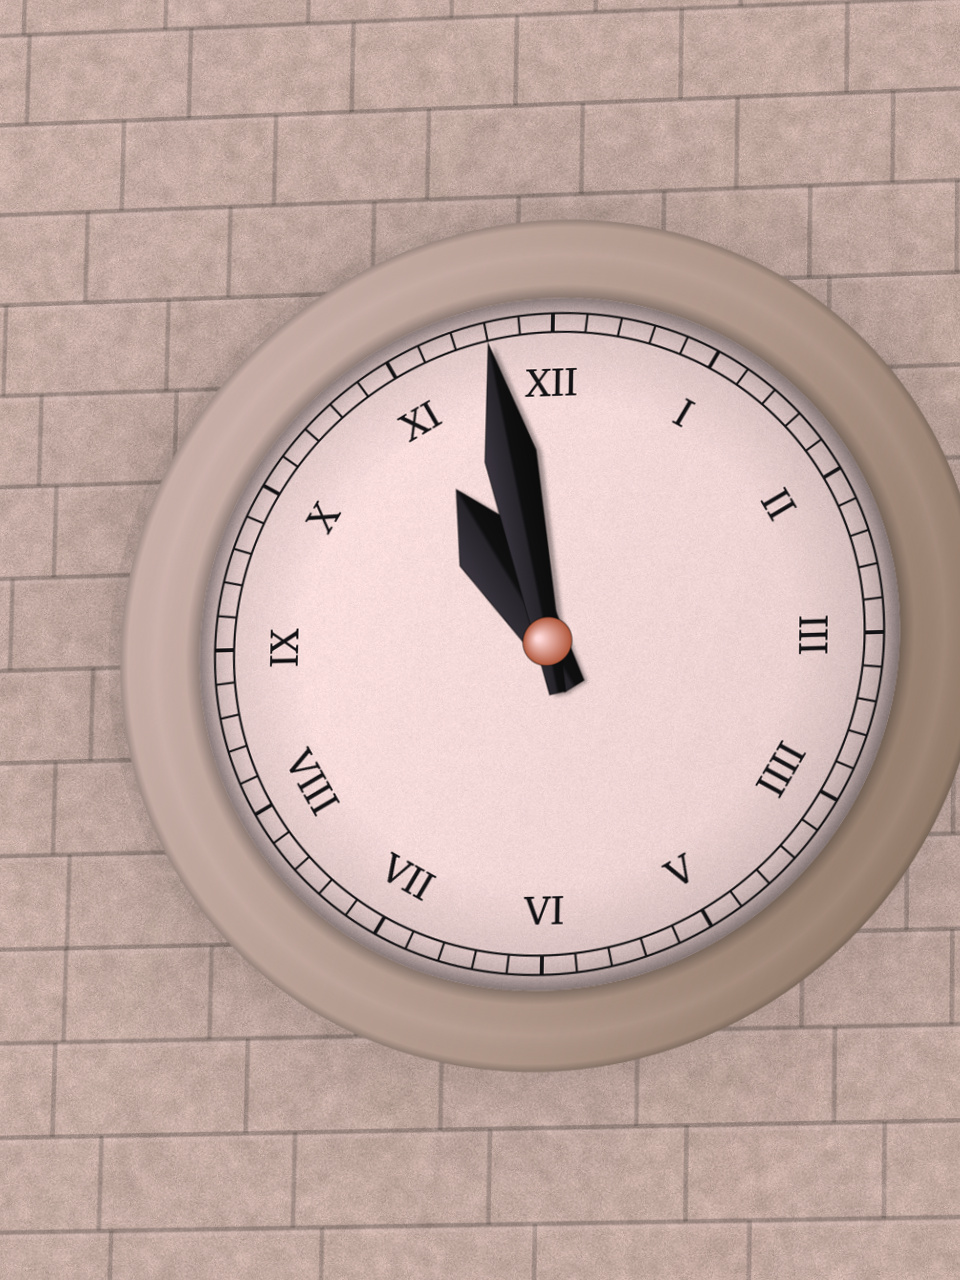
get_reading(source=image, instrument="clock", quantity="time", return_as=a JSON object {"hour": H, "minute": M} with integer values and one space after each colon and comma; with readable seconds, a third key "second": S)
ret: {"hour": 10, "minute": 58}
